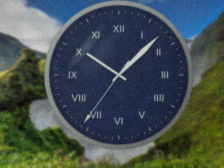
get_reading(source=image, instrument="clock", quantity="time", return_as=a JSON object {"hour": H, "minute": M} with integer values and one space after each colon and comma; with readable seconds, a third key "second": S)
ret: {"hour": 10, "minute": 7, "second": 36}
